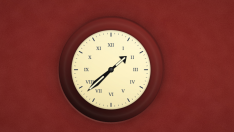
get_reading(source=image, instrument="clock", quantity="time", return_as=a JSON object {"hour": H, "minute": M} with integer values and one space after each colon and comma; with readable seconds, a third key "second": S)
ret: {"hour": 1, "minute": 38}
